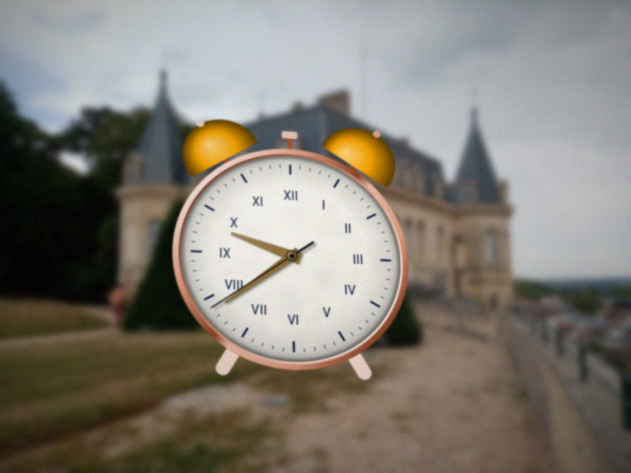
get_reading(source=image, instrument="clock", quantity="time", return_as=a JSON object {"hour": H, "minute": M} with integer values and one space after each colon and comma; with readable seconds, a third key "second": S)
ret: {"hour": 9, "minute": 38, "second": 39}
